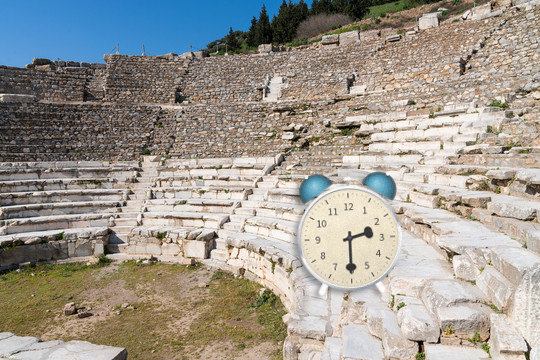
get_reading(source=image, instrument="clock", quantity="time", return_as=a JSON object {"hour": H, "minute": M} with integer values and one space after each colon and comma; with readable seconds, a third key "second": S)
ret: {"hour": 2, "minute": 30}
